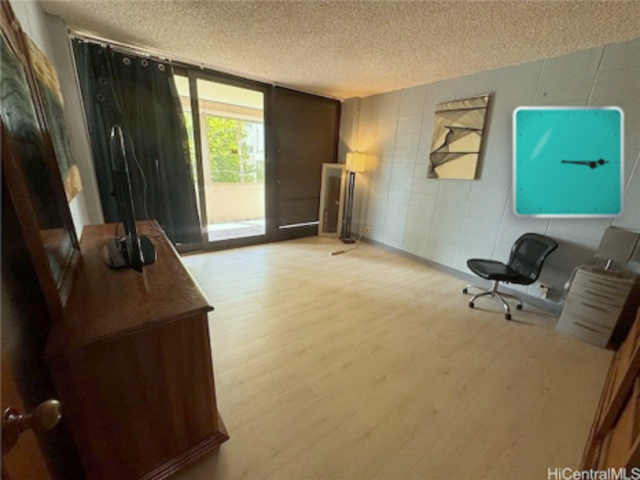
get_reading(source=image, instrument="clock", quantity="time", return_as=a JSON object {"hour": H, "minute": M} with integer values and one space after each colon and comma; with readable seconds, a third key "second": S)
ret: {"hour": 3, "minute": 15}
